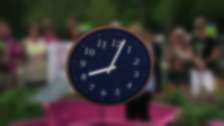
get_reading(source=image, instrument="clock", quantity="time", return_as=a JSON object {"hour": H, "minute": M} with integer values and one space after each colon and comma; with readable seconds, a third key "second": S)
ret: {"hour": 8, "minute": 2}
